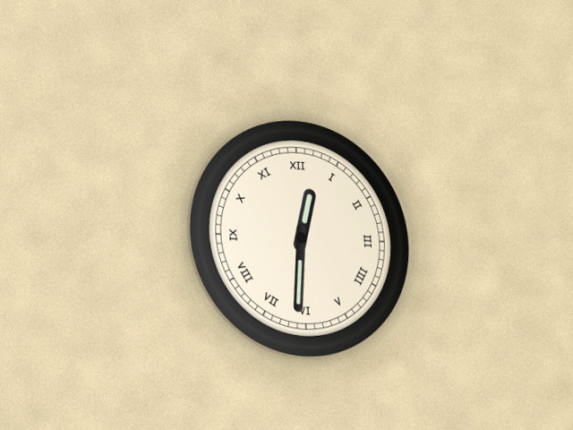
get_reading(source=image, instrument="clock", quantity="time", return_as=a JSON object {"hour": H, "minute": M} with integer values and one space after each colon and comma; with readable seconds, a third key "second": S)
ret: {"hour": 12, "minute": 31}
